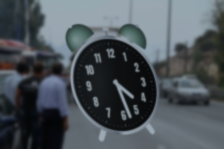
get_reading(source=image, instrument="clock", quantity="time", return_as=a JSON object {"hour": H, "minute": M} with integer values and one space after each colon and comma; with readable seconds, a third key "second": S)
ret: {"hour": 4, "minute": 28}
